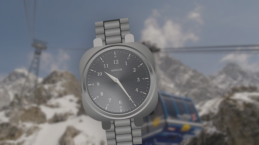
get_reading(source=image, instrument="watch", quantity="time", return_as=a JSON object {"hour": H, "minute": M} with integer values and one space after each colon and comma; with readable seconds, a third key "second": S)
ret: {"hour": 10, "minute": 25}
